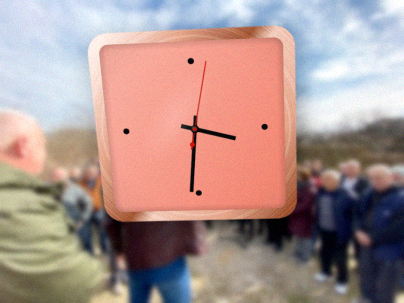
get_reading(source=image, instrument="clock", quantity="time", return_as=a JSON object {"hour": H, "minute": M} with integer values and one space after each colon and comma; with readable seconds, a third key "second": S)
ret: {"hour": 3, "minute": 31, "second": 2}
